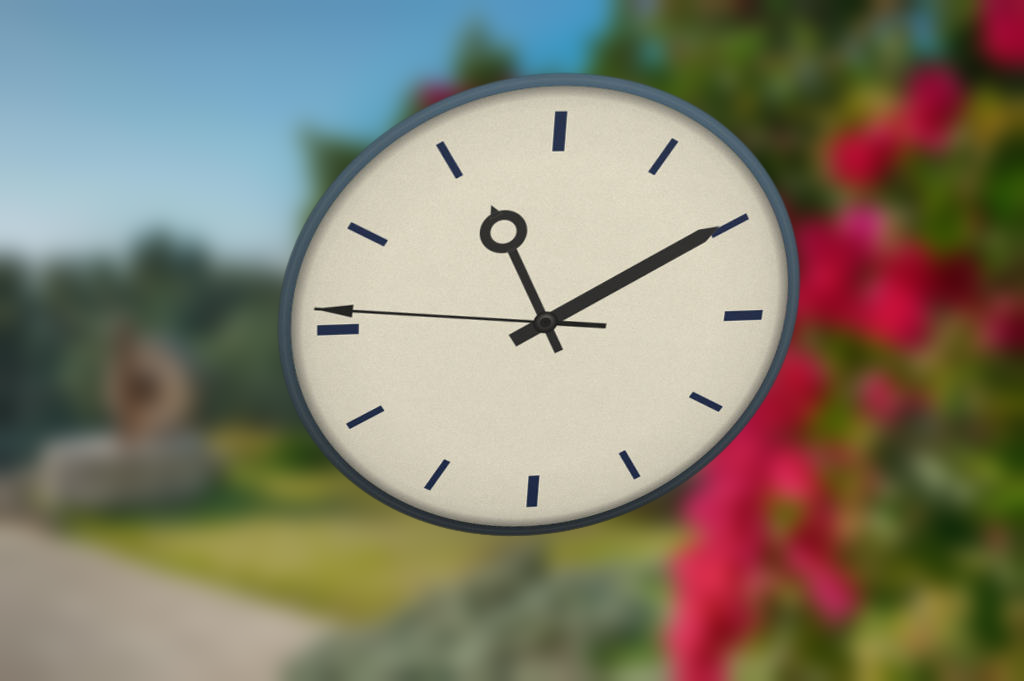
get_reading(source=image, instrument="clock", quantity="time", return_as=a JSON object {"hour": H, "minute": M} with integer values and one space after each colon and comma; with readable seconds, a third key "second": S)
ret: {"hour": 11, "minute": 9, "second": 46}
